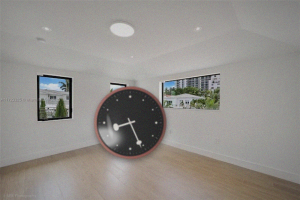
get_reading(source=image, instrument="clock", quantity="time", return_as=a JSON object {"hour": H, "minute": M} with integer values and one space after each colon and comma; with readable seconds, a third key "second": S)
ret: {"hour": 8, "minute": 26}
